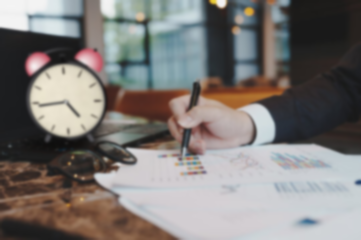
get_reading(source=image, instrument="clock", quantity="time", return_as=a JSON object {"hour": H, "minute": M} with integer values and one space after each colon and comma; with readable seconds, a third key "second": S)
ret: {"hour": 4, "minute": 44}
